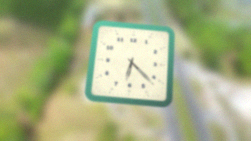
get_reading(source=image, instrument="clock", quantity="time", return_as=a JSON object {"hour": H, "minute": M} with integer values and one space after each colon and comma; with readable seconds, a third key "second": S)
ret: {"hour": 6, "minute": 22}
